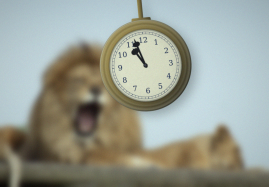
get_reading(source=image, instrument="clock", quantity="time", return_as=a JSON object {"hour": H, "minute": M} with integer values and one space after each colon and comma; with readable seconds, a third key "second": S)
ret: {"hour": 10, "minute": 57}
